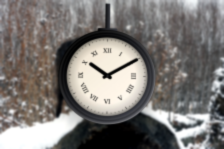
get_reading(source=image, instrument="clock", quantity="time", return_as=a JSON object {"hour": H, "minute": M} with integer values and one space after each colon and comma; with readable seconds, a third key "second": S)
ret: {"hour": 10, "minute": 10}
